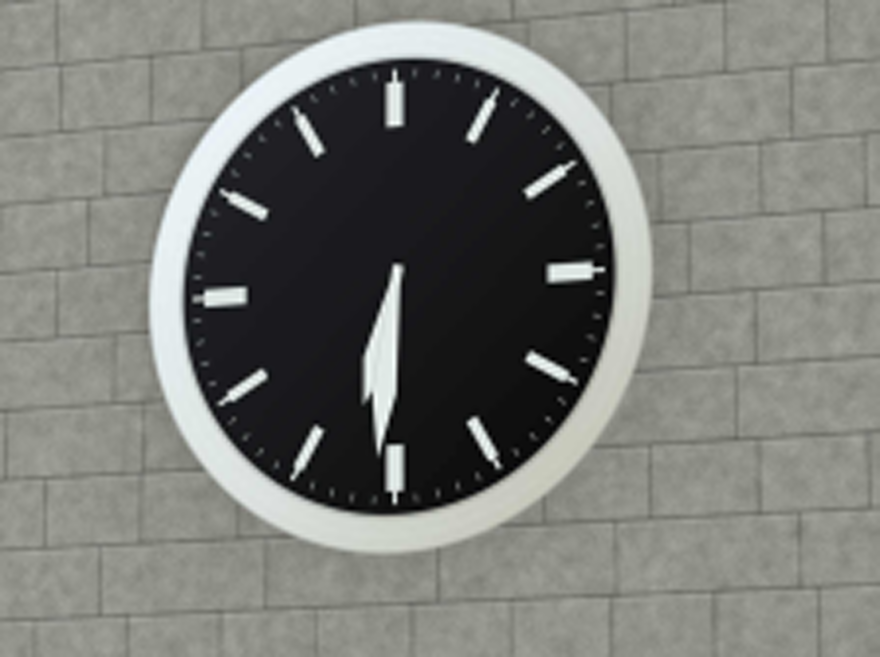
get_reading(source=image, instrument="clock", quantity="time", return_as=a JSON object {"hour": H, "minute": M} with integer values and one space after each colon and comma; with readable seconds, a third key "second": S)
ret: {"hour": 6, "minute": 31}
